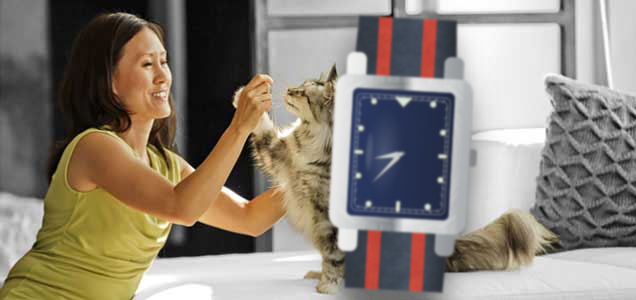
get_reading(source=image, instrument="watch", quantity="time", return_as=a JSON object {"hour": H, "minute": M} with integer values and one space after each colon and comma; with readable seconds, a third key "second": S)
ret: {"hour": 8, "minute": 37}
